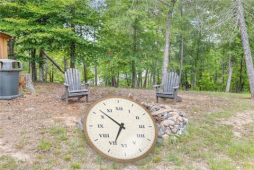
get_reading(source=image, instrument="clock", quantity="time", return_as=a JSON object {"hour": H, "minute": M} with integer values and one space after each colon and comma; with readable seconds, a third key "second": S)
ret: {"hour": 6, "minute": 52}
